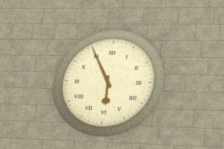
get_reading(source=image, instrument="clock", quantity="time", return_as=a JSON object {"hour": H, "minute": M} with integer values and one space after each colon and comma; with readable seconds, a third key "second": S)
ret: {"hour": 5, "minute": 55}
